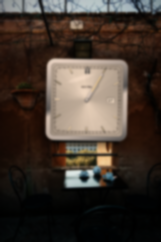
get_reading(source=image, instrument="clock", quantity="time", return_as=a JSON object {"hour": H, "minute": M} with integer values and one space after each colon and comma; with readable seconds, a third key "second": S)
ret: {"hour": 1, "minute": 5}
